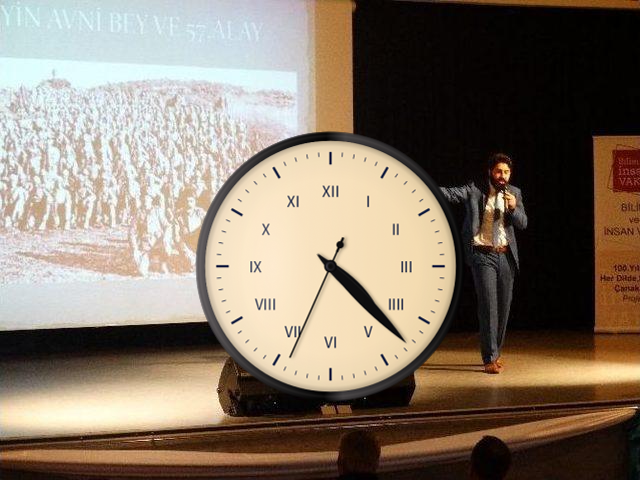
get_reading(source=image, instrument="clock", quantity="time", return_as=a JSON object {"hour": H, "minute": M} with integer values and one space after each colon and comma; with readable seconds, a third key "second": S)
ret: {"hour": 4, "minute": 22, "second": 34}
